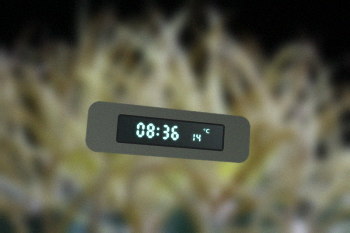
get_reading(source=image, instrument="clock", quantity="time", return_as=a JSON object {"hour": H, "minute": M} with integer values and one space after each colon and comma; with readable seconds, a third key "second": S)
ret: {"hour": 8, "minute": 36}
